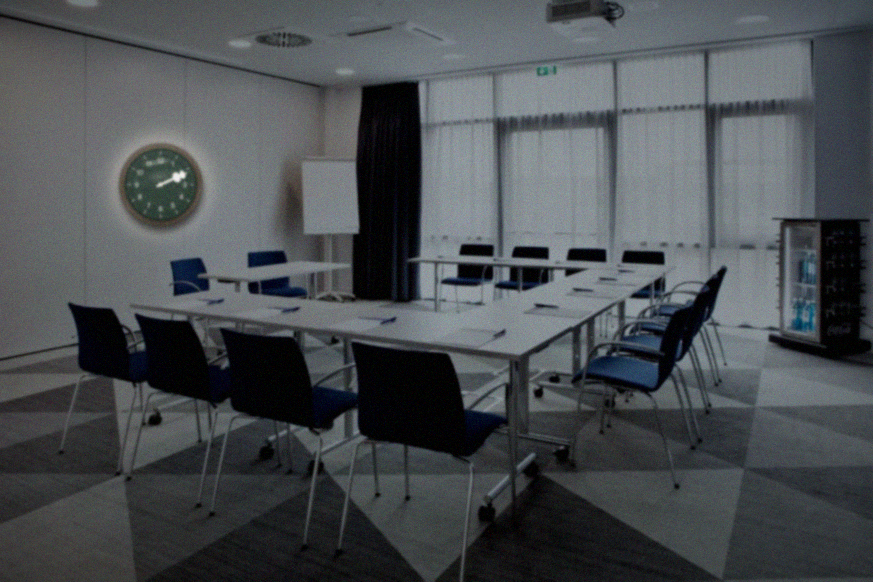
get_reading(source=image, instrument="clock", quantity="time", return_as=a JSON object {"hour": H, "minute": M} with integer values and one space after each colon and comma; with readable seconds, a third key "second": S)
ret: {"hour": 2, "minute": 11}
